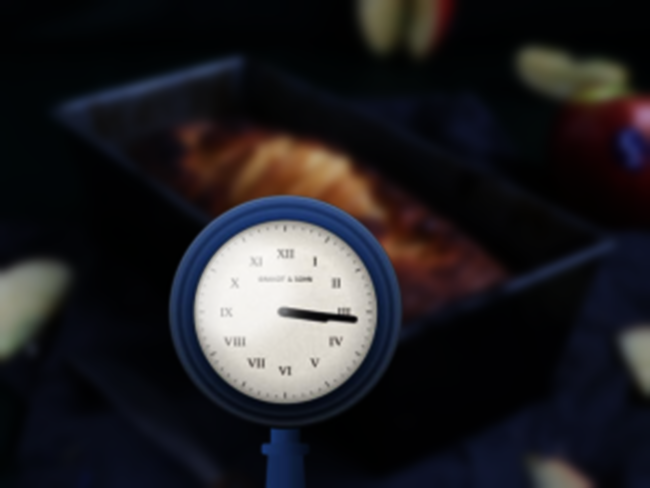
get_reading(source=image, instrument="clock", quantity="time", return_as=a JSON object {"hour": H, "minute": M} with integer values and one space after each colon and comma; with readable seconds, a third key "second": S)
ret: {"hour": 3, "minute": 16}
